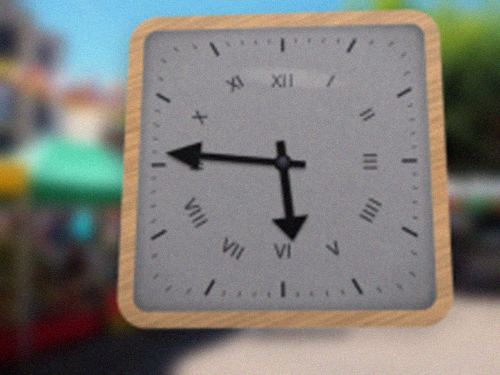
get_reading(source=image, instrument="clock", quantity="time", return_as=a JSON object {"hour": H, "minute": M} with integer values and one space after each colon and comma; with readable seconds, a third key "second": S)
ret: {"hour": 5, "minute": 46}
